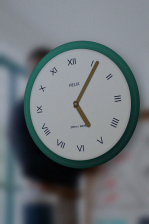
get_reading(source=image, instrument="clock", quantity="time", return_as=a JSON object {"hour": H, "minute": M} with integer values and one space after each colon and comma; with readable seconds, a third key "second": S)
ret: {"hour": 5, "minute": 6}
